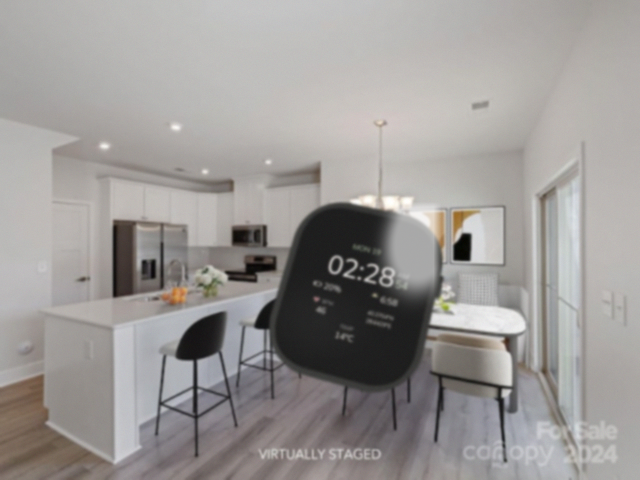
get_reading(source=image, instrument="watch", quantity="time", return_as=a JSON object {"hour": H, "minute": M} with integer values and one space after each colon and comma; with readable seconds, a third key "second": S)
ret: {"hour": 2, "minute": 28}
